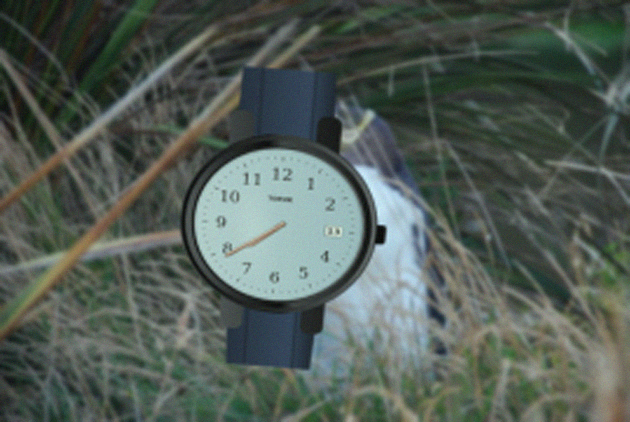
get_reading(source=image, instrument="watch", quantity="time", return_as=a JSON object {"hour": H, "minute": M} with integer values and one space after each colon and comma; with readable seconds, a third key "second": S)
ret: {"hour": 7, "minute": 39}
